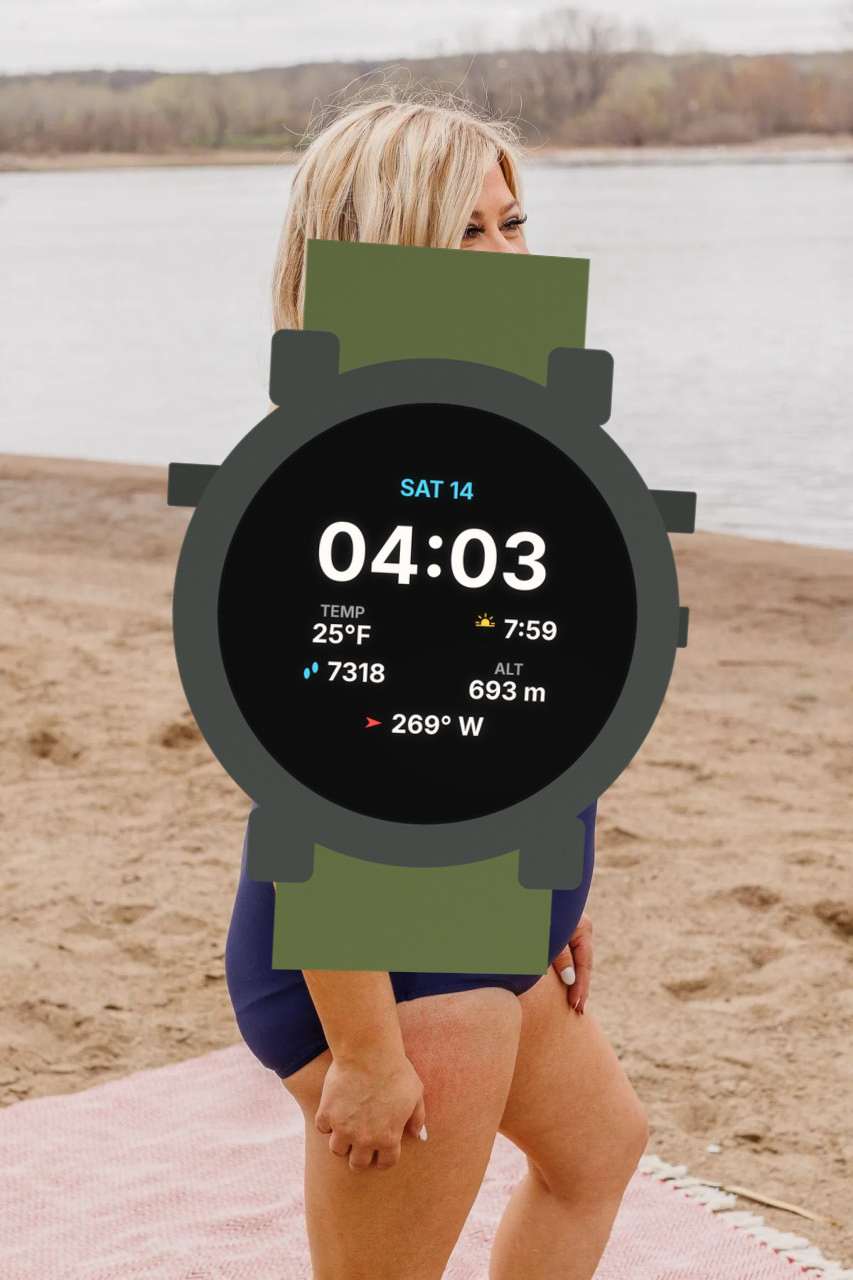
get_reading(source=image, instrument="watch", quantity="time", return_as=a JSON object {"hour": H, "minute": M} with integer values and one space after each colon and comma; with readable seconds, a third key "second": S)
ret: {"hour": 4, "minute": 3}
